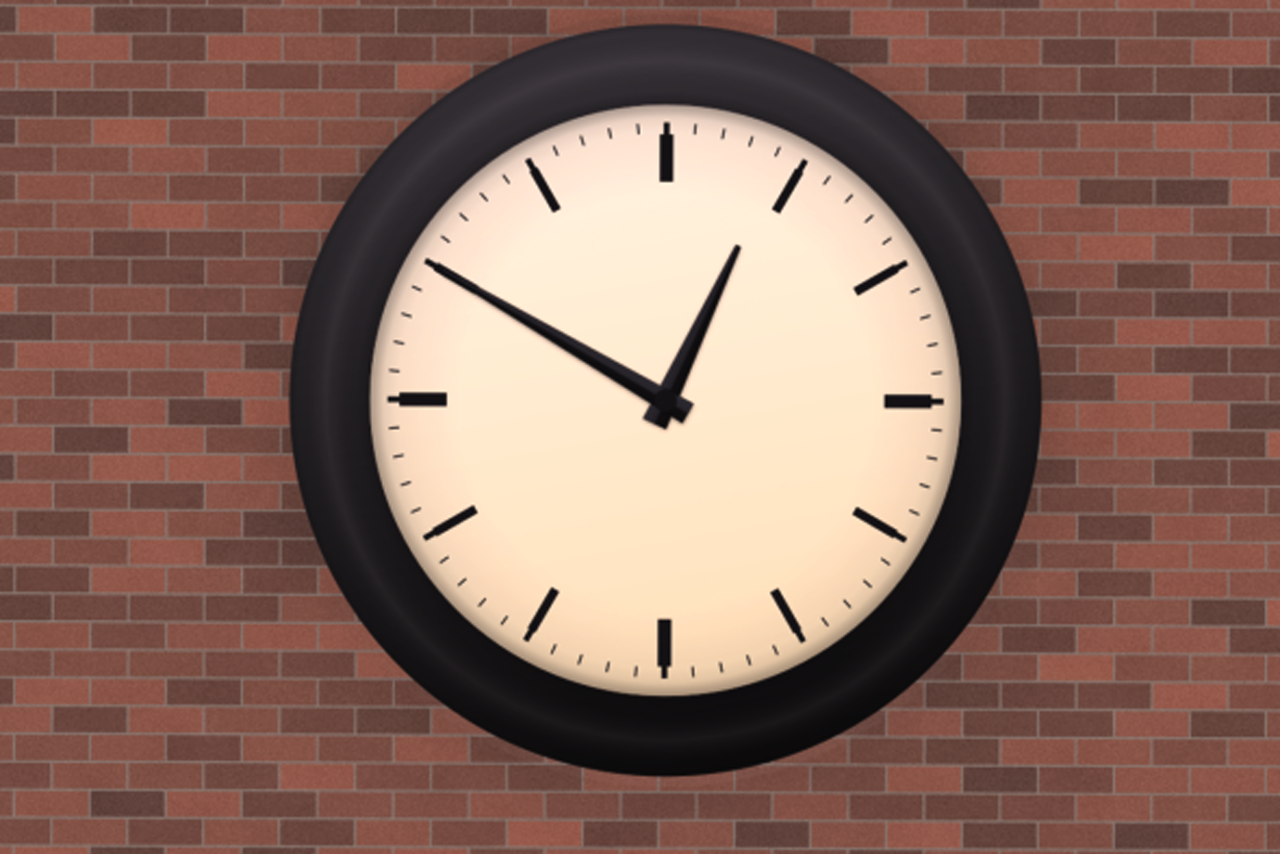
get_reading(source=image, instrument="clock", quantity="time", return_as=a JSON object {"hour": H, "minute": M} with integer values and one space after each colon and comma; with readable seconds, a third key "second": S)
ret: {"hour": 12, "minute": 50}
